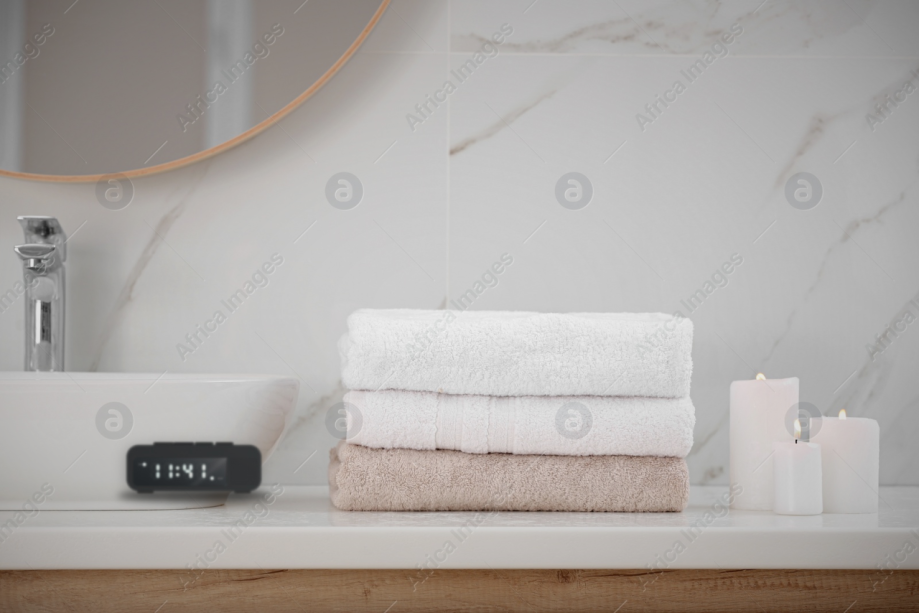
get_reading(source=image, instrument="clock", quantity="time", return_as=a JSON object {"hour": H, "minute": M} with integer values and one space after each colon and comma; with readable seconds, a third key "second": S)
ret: {"hour": 11, "minute": 41}
